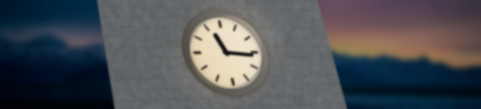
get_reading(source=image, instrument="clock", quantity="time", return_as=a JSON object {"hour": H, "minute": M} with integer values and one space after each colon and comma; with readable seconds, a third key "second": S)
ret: {"hour": 11, "minute": 16}
